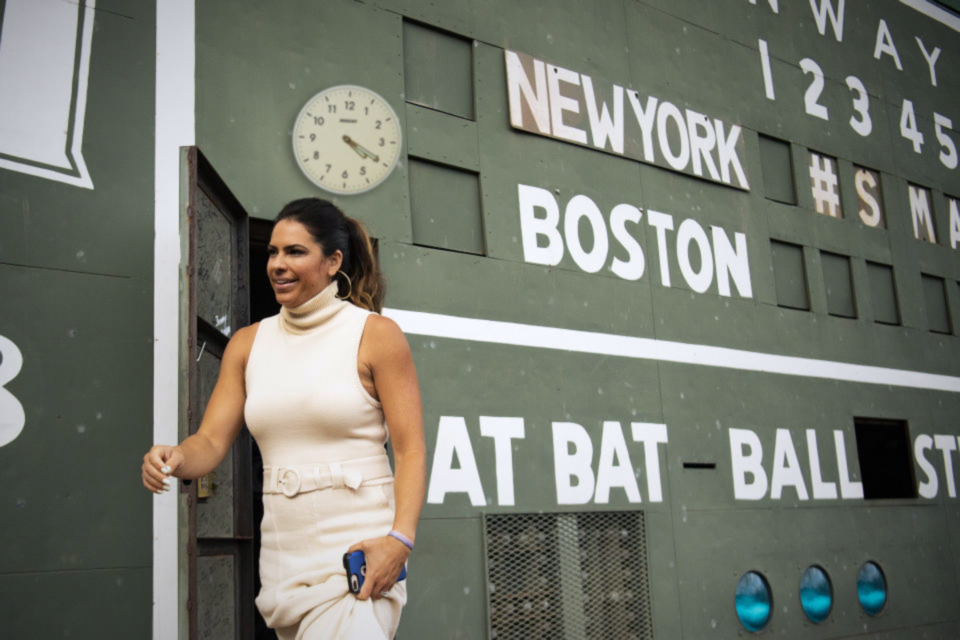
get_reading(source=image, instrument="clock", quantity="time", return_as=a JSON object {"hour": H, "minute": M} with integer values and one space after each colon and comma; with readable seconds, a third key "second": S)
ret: {"hour": 4, "minute": 20}
